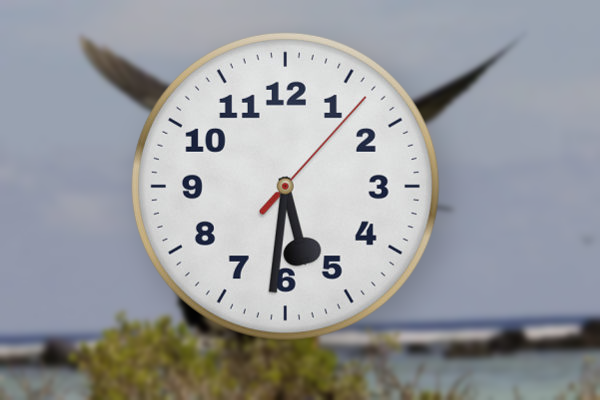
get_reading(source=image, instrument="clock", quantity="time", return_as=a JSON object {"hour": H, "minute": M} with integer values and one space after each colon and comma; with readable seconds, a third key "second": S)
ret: {"hour": 5, "minute": 31, "second": 7}
